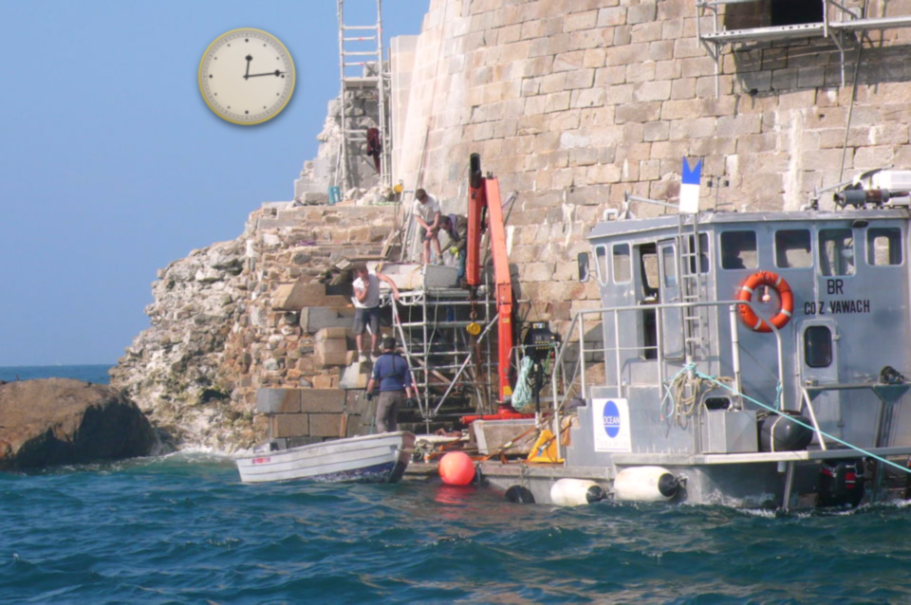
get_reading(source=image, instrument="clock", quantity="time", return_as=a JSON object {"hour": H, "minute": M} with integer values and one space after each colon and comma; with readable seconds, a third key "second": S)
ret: {"hour": 12, "minute": 14}
